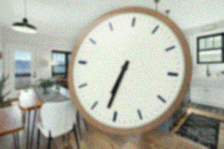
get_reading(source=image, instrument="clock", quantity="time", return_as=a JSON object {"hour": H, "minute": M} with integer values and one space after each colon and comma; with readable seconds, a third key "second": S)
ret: {"hour": 6, "minute": 32}
